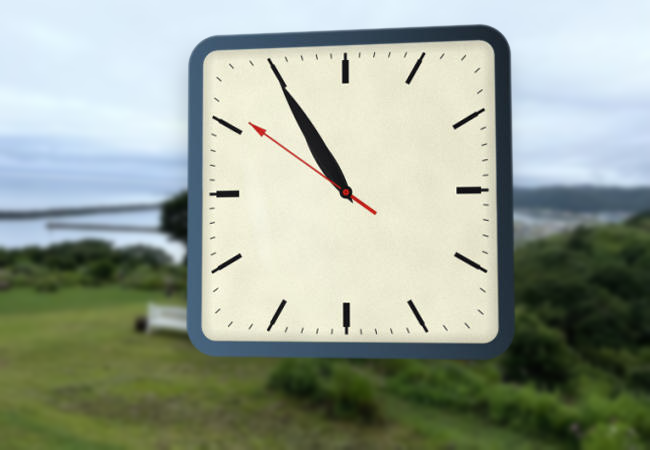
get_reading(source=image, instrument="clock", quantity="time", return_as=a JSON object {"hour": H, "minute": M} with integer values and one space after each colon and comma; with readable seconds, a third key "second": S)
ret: {"hour": 10, "minute": 54, "second": 51}
